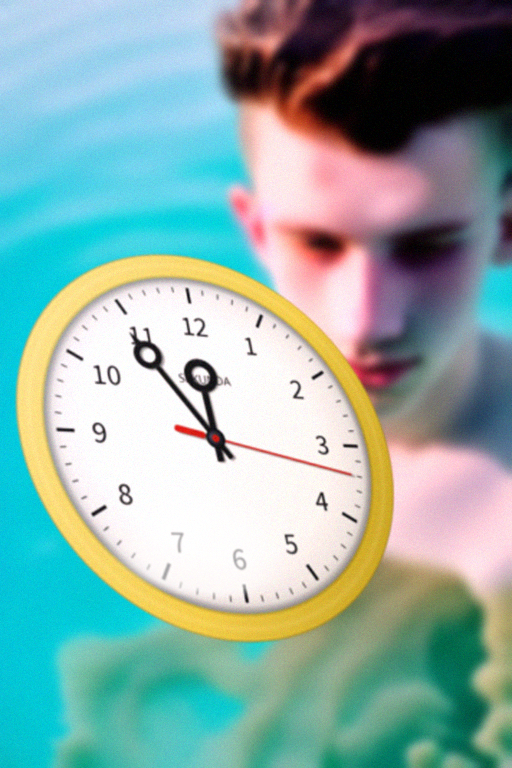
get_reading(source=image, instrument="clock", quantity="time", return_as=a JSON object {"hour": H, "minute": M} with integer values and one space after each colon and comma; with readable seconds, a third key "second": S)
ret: {"hour": 11, "minute": 54, "second": 17}
